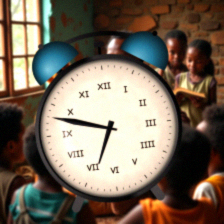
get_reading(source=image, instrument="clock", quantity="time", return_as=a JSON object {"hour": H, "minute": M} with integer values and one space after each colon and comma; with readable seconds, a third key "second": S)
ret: {"hour": 6, "minute": 48}
